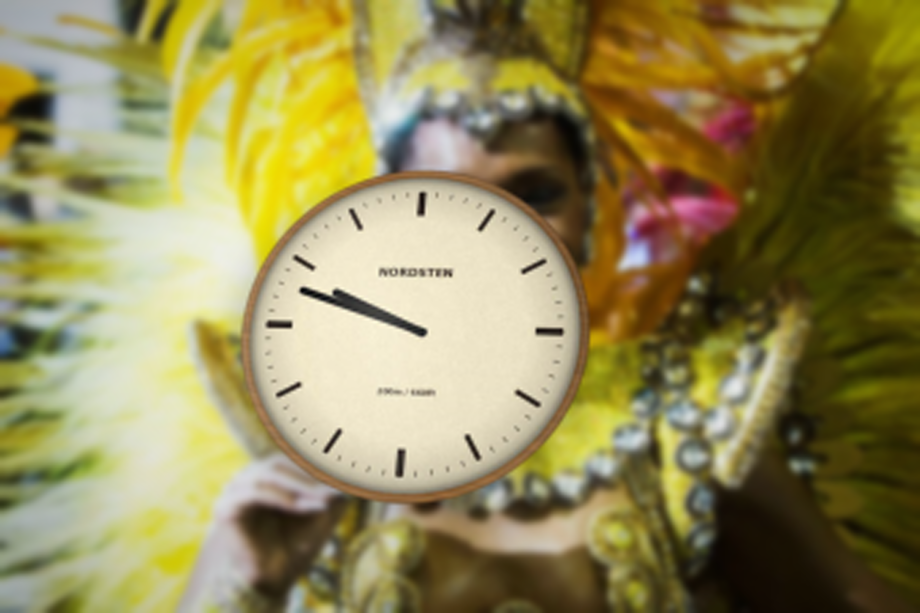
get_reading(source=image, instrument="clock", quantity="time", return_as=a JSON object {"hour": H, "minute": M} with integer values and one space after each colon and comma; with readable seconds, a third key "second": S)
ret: {"hour": 9, "minute": 48}
